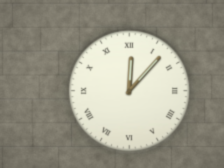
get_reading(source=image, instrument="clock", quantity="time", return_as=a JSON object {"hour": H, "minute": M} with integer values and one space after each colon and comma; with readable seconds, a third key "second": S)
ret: {"hour": 12, "minute": 7}
